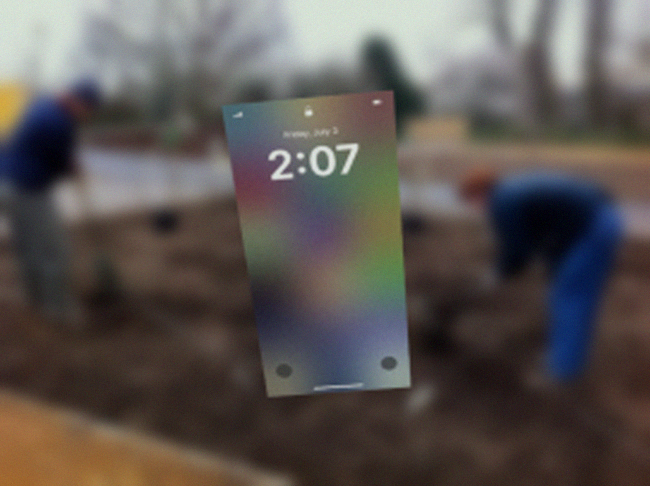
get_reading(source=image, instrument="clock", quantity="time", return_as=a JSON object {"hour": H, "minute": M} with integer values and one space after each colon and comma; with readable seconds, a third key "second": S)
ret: {"hour": 2, "minute": 7}
